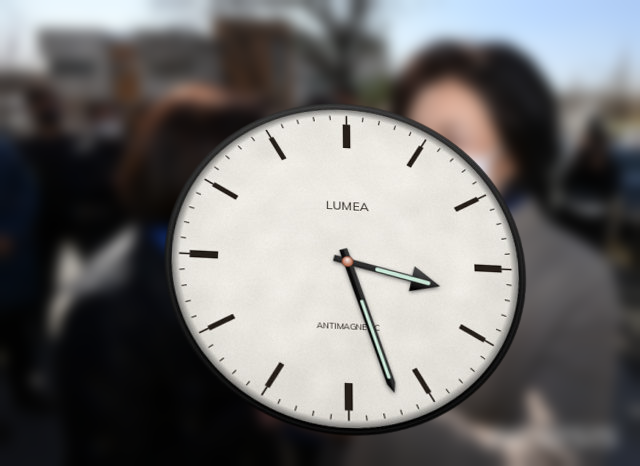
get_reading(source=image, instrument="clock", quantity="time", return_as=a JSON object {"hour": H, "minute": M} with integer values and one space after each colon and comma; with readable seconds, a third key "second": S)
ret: {"hour": 3, "minute": 27}
